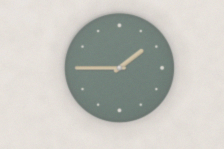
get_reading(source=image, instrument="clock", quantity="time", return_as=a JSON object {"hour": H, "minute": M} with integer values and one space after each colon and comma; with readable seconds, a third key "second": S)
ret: {"hour": 1, "minute": 45}
